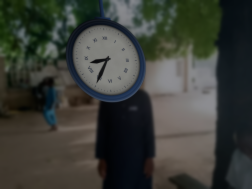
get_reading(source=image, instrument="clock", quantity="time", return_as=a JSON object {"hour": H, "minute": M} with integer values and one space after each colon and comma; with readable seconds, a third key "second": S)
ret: {"hour": 8, "minute": 35}
